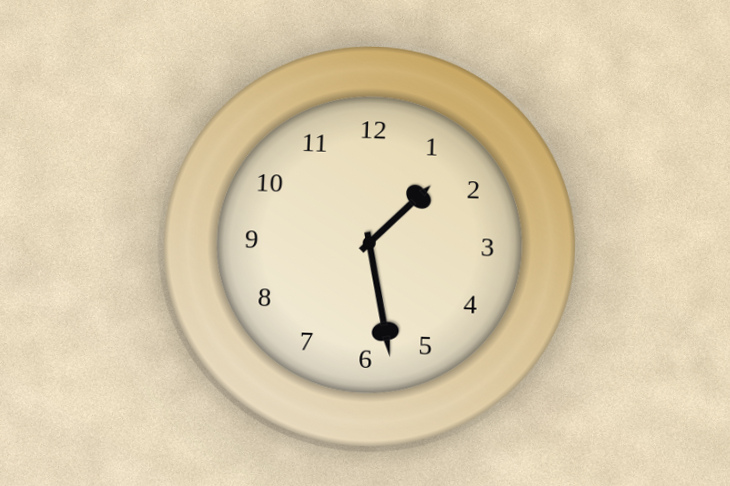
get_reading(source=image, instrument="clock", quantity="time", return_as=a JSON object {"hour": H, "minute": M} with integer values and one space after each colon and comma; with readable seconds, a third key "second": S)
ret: {"hour": 1, "minute": 28}
